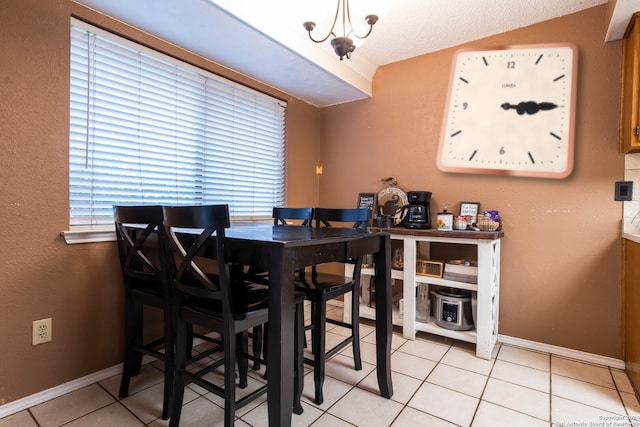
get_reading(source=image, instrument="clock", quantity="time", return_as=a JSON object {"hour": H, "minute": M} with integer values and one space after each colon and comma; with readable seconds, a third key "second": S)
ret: {"hour": 3, "minute": 15}
